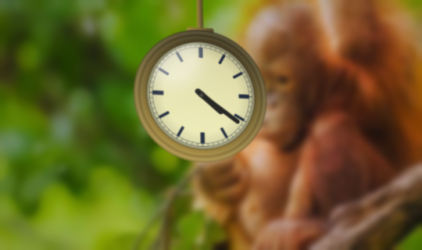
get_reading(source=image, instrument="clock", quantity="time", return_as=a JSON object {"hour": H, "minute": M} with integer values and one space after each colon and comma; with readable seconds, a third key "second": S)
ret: {"hour": 4, "minute": 21}
